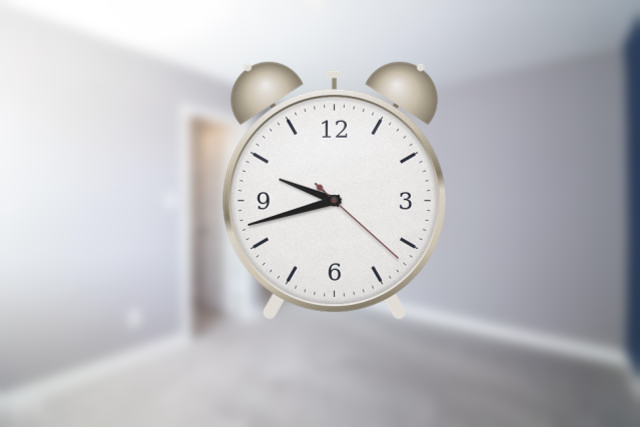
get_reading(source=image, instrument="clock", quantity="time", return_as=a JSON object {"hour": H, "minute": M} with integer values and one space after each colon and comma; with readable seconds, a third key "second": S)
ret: {"hour": 9, "minute": 42, "second": 22}
